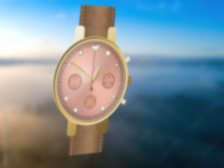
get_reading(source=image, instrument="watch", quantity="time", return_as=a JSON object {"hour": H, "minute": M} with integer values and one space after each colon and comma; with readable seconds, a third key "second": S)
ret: {"hour": 12, "minute": 51}
